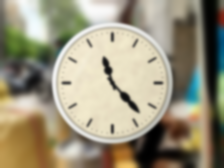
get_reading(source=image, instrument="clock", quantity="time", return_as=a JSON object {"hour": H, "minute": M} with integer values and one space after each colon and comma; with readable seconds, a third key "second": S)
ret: {"hour": 11, "minute": 23}
